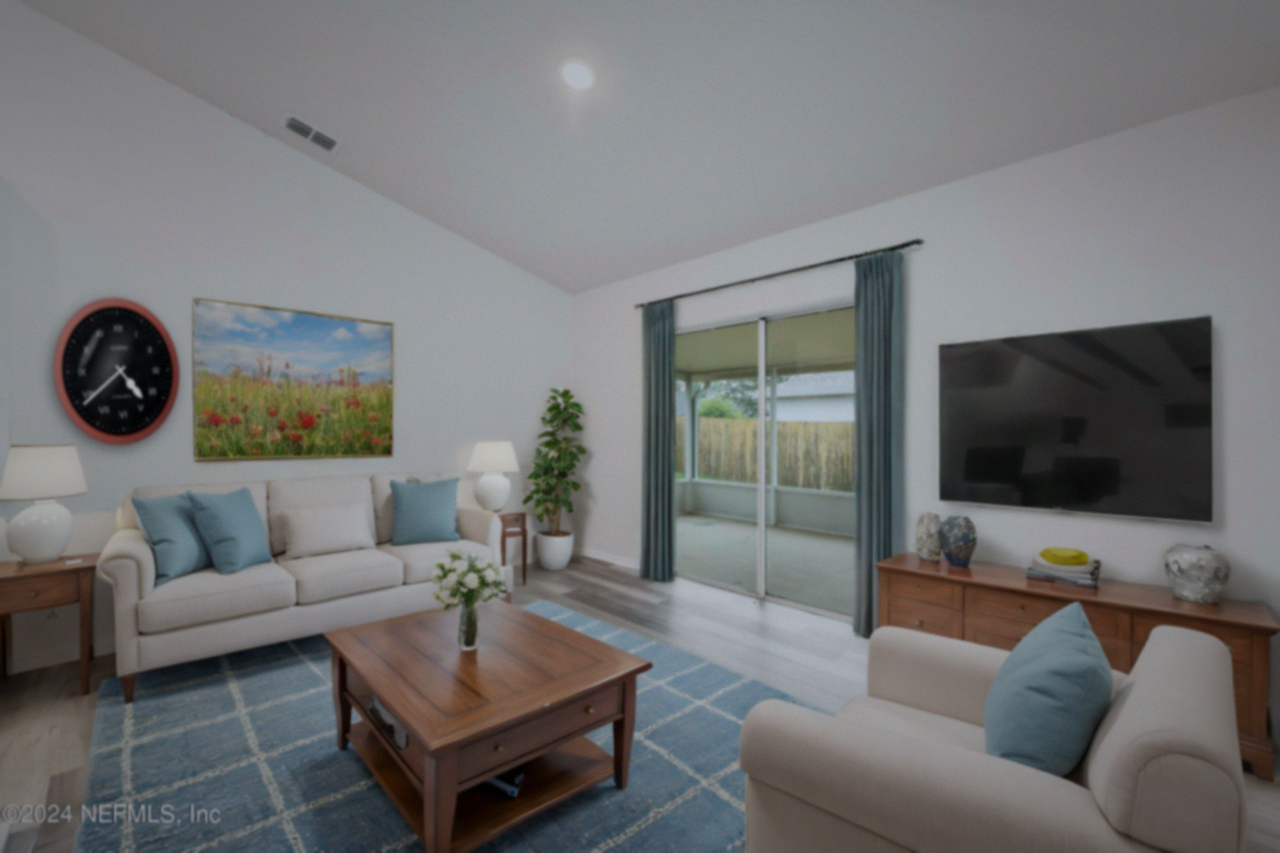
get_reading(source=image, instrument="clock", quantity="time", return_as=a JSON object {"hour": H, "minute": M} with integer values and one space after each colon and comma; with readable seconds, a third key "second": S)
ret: {"hour": 4, "minute": 39}
